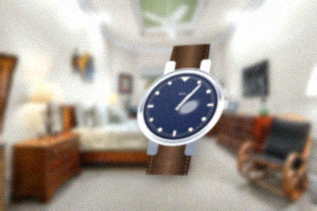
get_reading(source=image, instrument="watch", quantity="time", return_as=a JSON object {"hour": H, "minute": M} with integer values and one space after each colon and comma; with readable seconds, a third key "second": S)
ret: {"hour": 1, "minute": 6}
